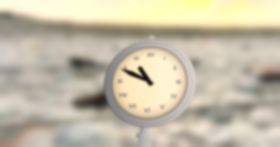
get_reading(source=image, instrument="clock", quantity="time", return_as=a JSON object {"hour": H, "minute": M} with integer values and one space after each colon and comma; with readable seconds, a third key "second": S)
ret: {"hour": 10, "minute": 49}
